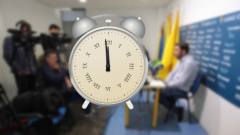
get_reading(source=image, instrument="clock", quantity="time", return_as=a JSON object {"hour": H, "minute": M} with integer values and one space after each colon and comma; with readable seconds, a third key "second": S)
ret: {"hour": 11, "minute": 59}
